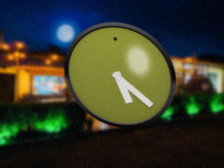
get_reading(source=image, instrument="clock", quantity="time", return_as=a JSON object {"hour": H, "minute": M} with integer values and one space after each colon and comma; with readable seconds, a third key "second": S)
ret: {"hour": 5, "minute": 22}
